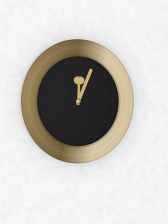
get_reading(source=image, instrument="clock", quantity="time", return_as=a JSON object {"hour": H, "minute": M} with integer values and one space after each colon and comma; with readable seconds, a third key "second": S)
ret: {"hour": 12, "minute": 4}
